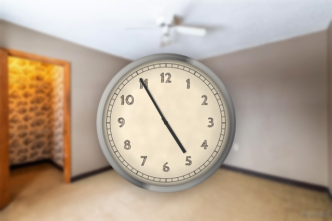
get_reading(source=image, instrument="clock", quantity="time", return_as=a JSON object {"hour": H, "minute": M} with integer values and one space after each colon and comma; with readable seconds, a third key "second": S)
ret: {"hour": 4, "minute": 55}
